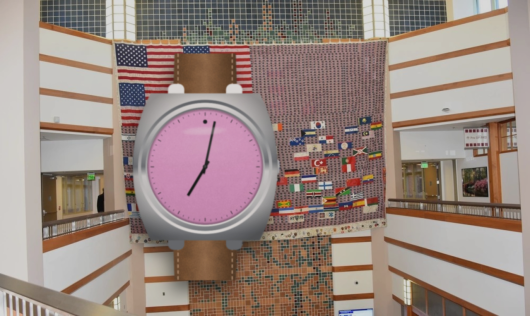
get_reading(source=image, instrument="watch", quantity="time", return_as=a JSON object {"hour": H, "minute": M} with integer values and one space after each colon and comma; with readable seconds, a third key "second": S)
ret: {"hour": 7, "minute": 2}
